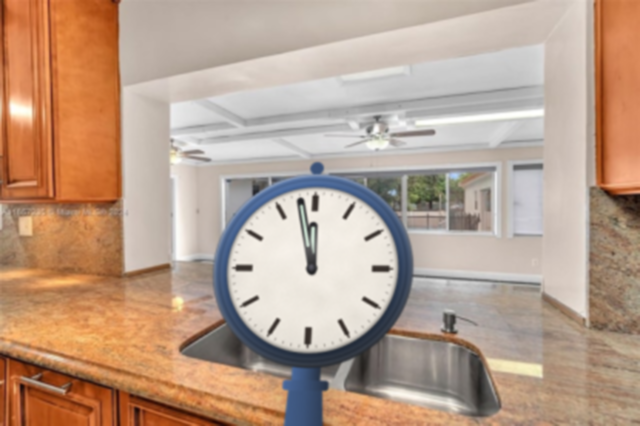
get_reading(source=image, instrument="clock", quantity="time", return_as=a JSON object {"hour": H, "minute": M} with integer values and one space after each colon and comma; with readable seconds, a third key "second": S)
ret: {"hour": 11, "minute": 58}
